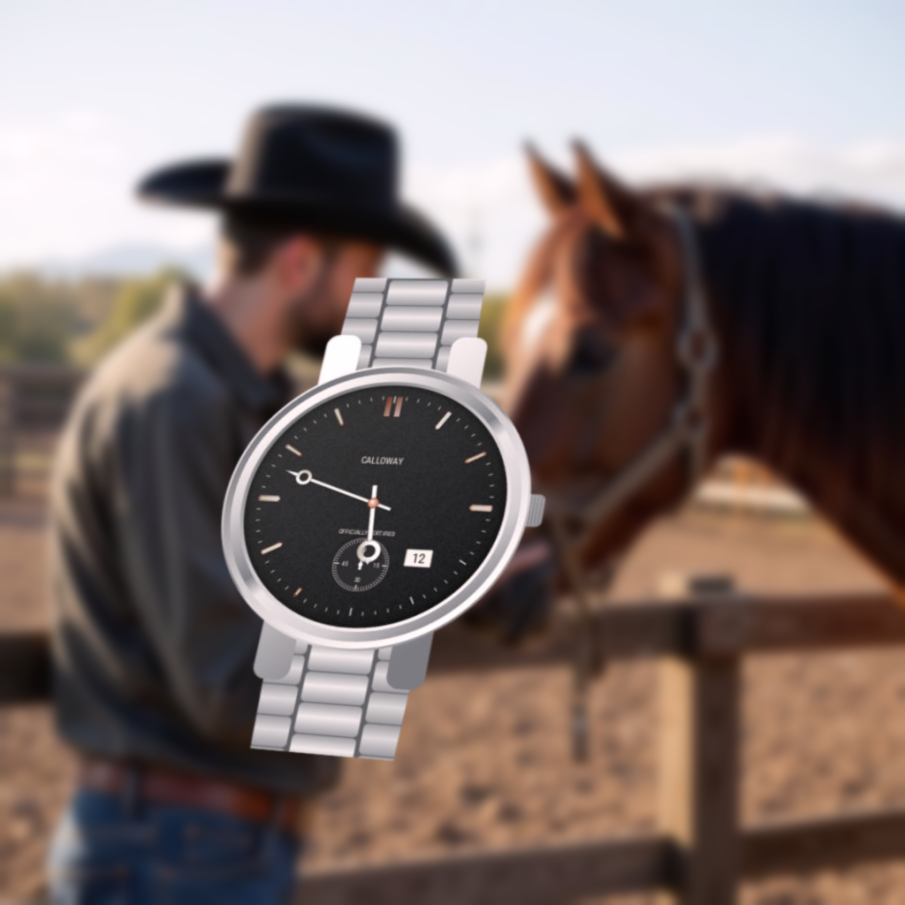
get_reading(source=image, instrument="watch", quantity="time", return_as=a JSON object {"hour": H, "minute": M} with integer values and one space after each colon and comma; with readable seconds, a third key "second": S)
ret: {"hour": 5, "minute": 48}
